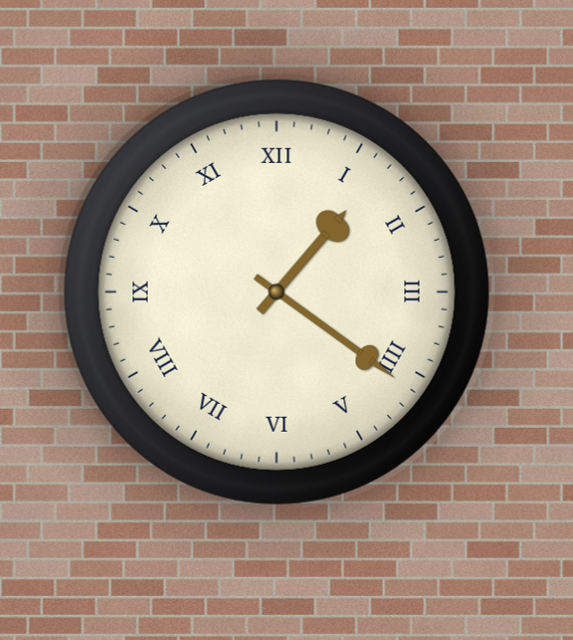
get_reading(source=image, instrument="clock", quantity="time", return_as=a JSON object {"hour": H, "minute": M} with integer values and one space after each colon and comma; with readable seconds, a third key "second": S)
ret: {"hour": 1, "minute": 21}
